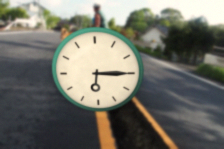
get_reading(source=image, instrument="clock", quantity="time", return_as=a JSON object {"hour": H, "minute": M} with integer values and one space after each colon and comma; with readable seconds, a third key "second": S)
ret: {"hour": 6, "minute": 15}
